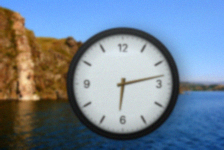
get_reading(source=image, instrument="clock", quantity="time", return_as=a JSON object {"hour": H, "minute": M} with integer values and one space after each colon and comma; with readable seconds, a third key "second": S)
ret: {"hour": 6, "minute": 13}
